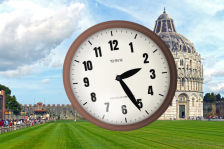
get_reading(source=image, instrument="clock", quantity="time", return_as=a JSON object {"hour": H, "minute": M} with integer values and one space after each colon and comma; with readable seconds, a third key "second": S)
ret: {"hour": 2, "minute": 26}
